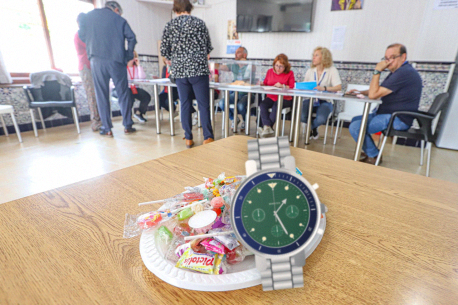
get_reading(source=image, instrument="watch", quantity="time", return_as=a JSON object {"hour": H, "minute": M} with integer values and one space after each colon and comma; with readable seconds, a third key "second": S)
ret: {"hour": 1, "minute": 26}
